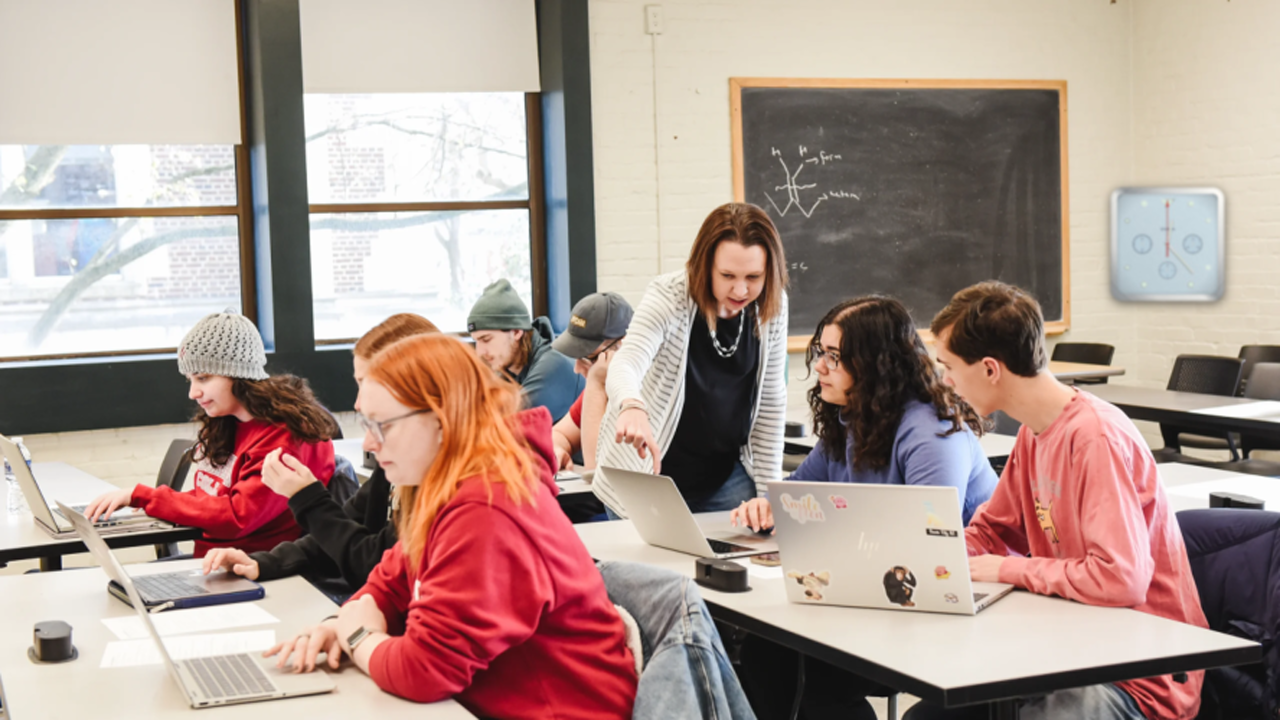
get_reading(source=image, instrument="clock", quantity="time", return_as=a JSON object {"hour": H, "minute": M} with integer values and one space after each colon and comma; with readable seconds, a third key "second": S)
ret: {"hour": 12, "minute": 23}
